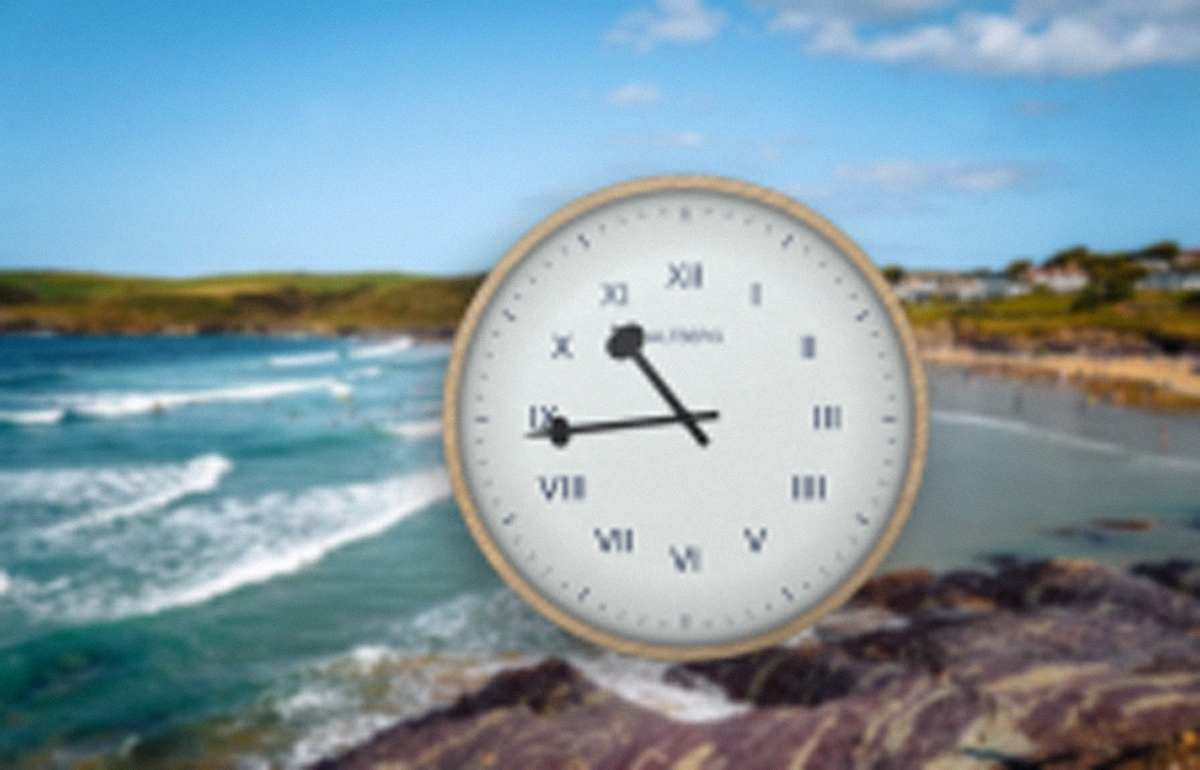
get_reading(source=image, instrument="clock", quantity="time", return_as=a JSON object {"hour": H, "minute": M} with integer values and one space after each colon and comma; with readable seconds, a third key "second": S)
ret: {"hour": 10, "minute": 44}
